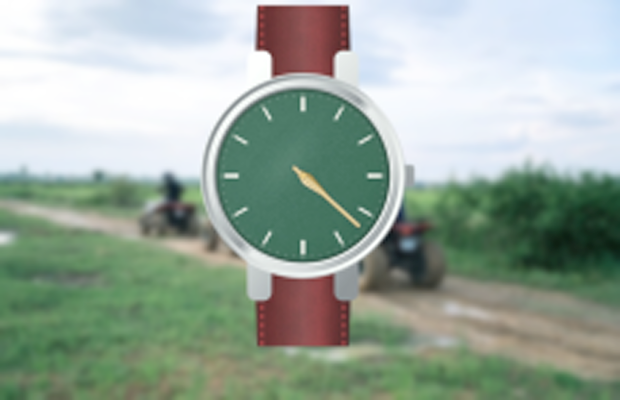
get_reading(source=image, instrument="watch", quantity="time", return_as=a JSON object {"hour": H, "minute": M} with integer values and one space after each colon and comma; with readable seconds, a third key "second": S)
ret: {"hour": 4, "minute": 22}
